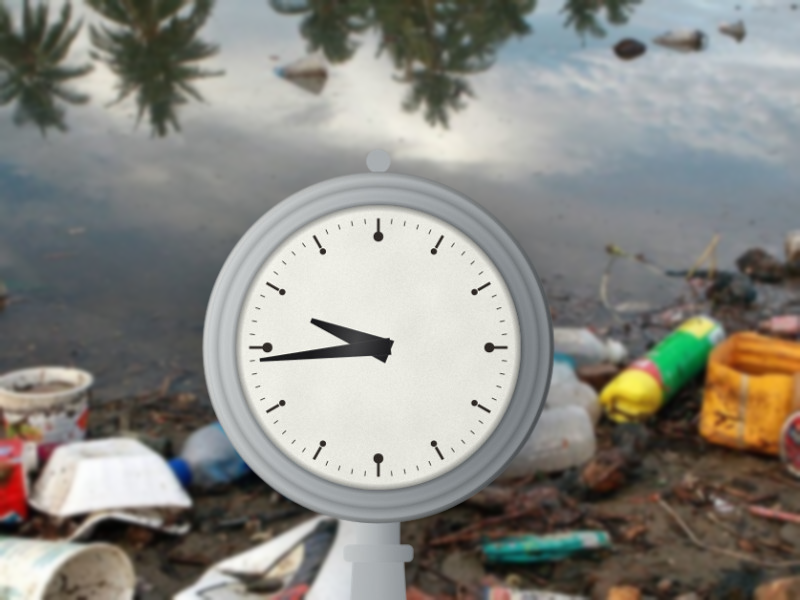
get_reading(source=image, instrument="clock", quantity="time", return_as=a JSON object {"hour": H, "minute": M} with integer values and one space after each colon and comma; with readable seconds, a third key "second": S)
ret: {"hour": 9, "minute": 44}
